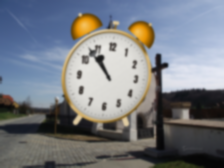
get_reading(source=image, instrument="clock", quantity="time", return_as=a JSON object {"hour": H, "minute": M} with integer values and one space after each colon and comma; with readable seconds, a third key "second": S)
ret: {"hour": 10, "minute": 53}
